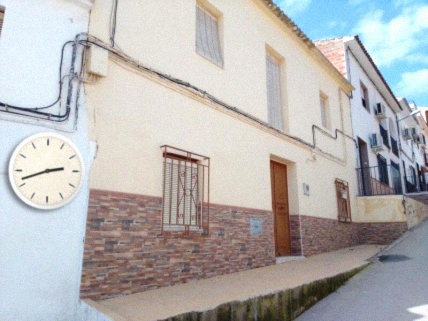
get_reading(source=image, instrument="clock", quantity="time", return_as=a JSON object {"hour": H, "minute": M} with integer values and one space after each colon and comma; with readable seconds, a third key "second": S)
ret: {"hour": 2, "minute": 42}
